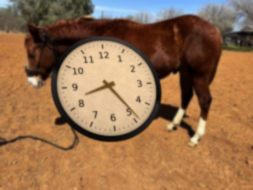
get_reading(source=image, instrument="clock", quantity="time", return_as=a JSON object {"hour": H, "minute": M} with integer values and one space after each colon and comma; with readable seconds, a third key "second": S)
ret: {"hour": 8, "minute": 24}
